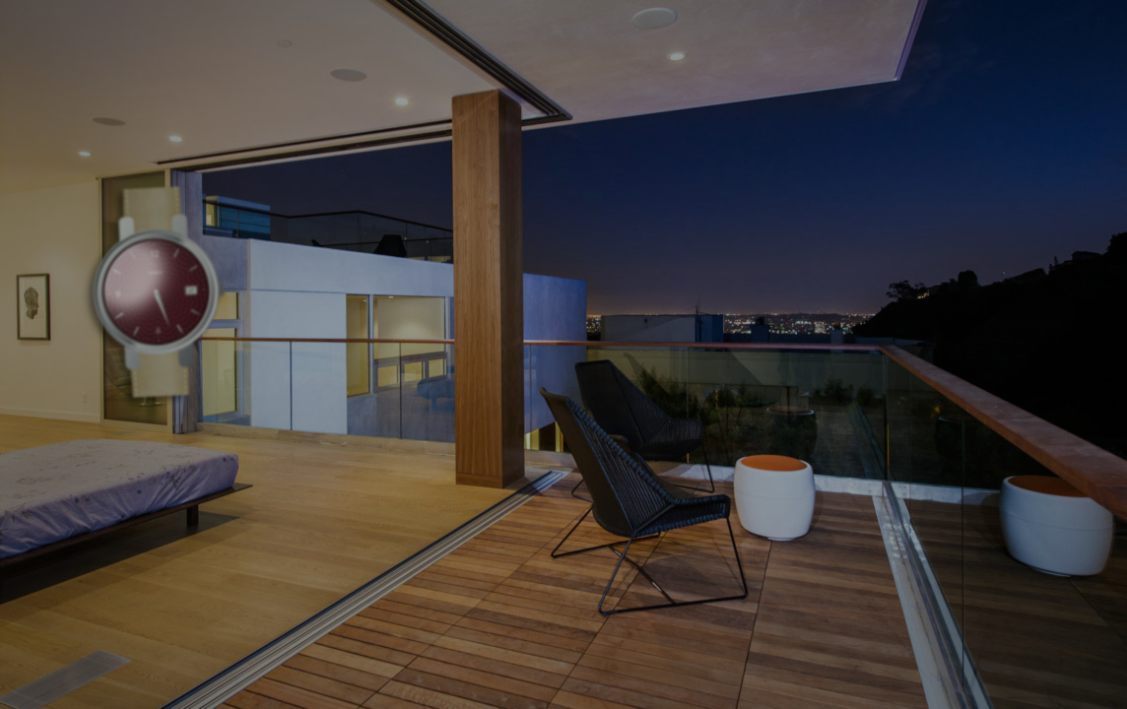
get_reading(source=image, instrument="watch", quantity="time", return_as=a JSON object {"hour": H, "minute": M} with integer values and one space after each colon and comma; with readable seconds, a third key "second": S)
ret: {"hour": 5, "minute": 27}
